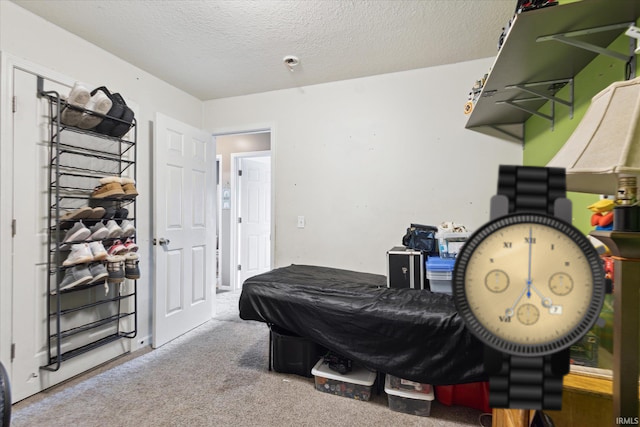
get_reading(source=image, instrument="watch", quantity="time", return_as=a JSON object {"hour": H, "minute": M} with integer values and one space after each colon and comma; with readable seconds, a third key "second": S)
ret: {"hour": 4, "minute": 35}
